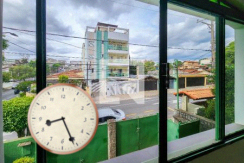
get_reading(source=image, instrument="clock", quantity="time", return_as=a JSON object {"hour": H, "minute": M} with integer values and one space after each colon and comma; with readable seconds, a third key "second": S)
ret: {"hour": 8, "minute": 26}
